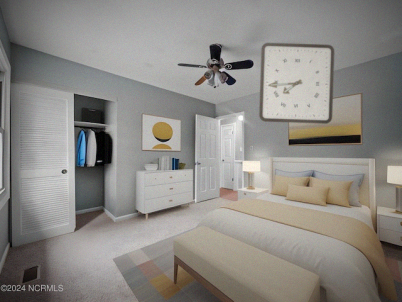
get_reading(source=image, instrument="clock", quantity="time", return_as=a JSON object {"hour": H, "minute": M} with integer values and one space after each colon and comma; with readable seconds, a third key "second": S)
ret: {"hour": 7, "minute": 44}
